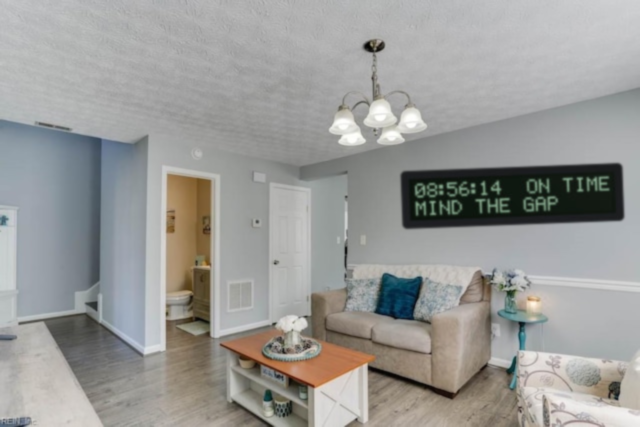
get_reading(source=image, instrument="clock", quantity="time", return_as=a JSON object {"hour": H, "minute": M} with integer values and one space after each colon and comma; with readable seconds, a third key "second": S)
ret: {"hour": 8, "minute": 56, "second": 14}
